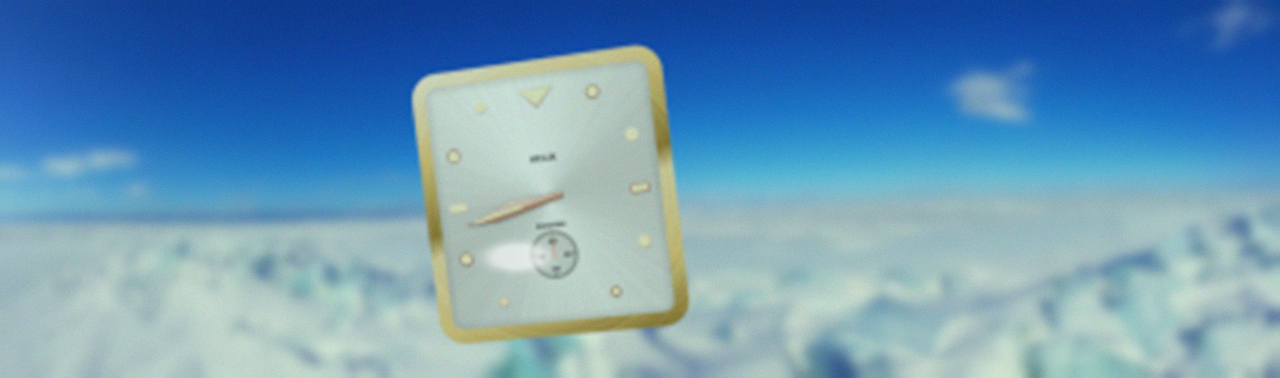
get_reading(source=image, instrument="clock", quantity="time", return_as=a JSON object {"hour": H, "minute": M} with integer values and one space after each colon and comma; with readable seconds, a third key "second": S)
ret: {"hour": 8, "minute": 43}
